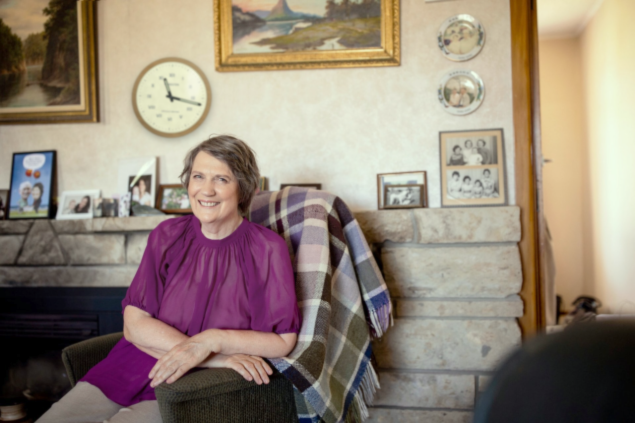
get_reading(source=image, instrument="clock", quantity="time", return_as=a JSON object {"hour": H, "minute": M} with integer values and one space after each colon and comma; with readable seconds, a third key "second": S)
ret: {"hour": 11, "minute": 17}
